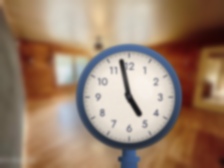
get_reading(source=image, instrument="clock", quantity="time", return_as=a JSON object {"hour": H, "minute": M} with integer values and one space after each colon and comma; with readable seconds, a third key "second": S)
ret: {"hour": 4, "minute": 58}
